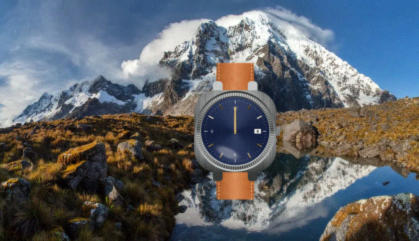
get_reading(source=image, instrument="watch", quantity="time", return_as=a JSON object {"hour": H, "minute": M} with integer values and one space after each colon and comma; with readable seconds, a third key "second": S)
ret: {"hour": 12, "minute": 0}
